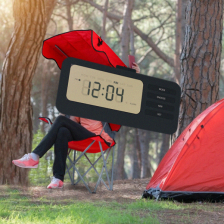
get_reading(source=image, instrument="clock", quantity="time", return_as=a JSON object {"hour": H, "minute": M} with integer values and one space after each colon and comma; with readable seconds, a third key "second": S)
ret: {"hour": 12, "minute": 4}
